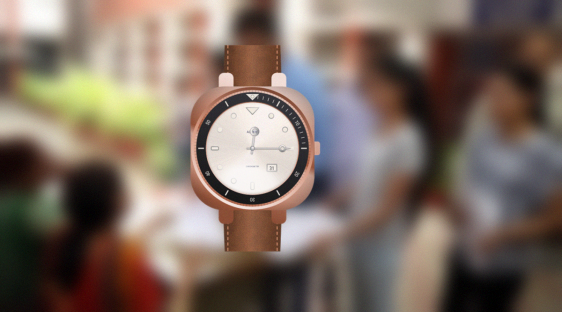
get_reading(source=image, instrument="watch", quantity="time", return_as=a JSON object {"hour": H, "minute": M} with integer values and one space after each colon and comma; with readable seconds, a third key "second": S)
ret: {"hour": 12, "minute": 15}
